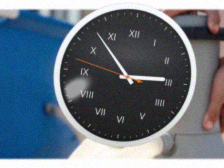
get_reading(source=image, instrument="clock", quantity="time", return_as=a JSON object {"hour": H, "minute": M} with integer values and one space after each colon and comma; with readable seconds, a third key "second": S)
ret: {"hour": 2, "minute": 52, "second": 47}
